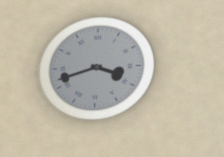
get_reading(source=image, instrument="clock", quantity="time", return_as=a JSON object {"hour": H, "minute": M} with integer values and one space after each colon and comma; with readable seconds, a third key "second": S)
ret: {"hour": 3, "minute": 42}
